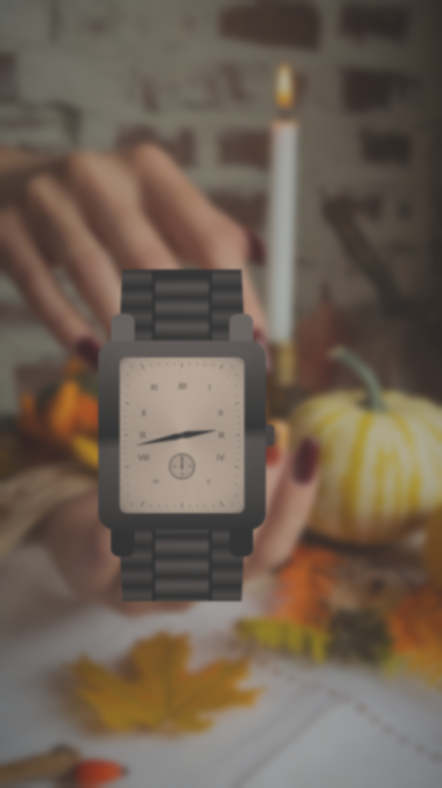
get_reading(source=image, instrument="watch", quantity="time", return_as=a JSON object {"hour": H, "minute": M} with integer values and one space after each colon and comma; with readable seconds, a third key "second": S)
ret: {"hour": 2, "minute": 43}
